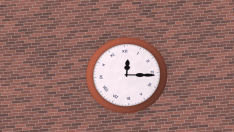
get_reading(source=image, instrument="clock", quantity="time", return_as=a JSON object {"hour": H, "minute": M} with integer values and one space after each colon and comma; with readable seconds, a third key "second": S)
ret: {"hour": 12, "minute": 16}
